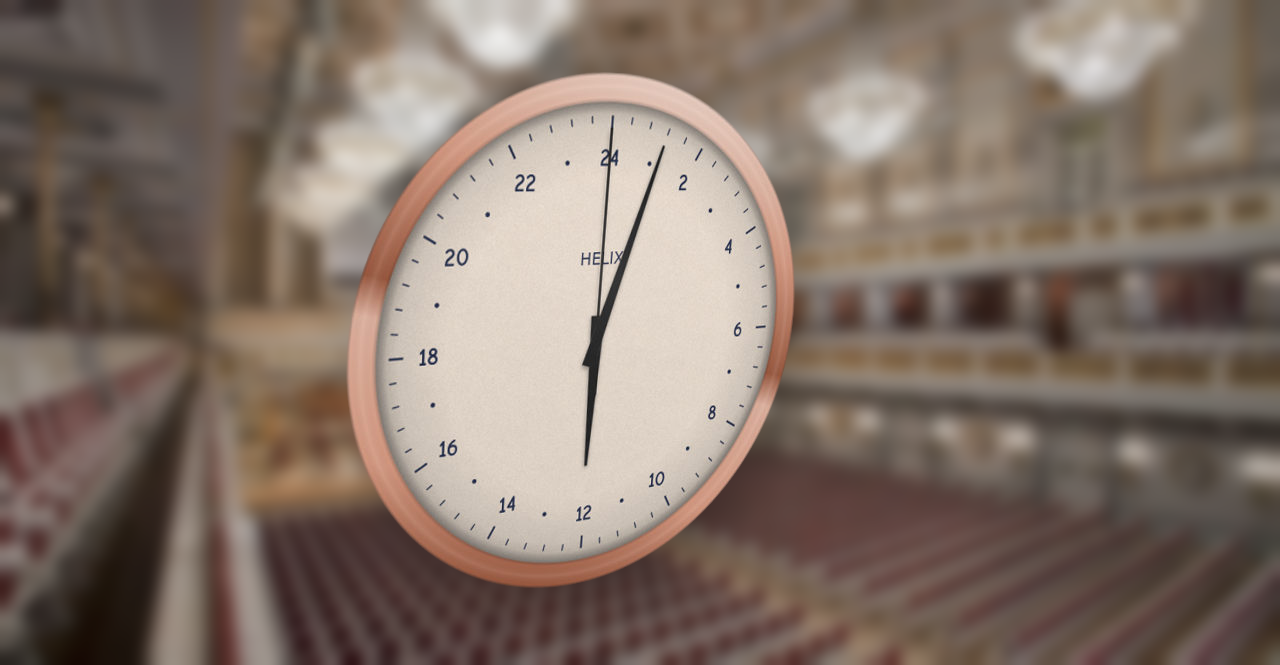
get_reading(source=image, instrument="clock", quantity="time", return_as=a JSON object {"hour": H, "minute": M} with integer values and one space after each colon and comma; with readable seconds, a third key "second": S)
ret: {"hour": 12, "minute": 3, "second": 0}
